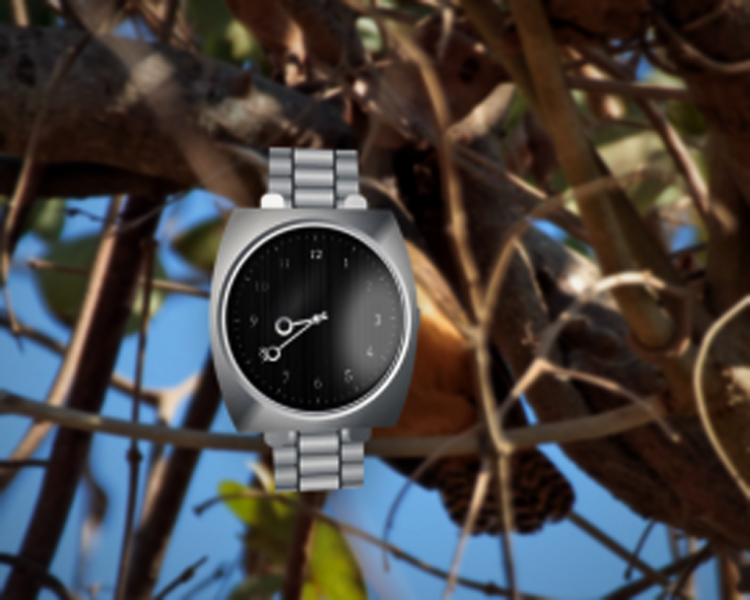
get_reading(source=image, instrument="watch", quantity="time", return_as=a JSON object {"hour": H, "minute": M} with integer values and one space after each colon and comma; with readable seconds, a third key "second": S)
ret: {"hour": 8, "minute": 39}
